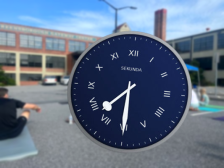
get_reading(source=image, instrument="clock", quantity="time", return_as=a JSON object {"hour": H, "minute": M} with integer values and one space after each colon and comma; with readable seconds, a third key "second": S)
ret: {"hour": 7, "minute": 30}
